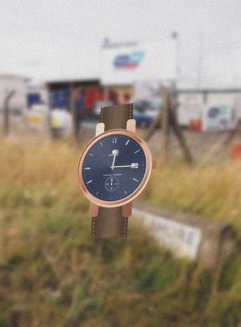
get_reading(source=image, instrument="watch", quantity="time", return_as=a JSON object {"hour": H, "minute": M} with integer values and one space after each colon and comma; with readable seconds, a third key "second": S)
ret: {"hour": 12, "minute": 15}
